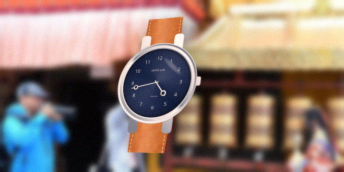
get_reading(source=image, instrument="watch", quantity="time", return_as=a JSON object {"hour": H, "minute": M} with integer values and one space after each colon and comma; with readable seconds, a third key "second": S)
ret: {"hour": 4, "minute": 43}
